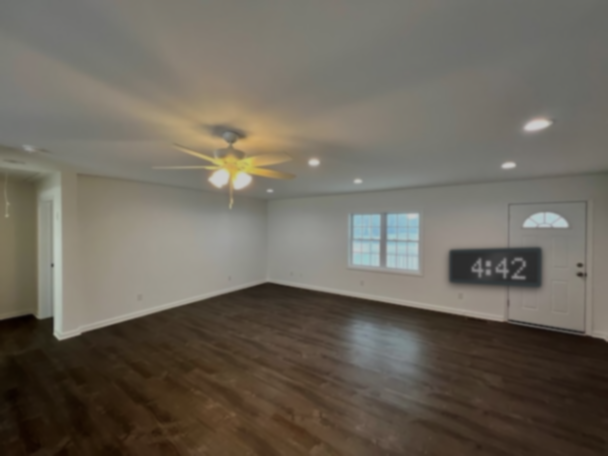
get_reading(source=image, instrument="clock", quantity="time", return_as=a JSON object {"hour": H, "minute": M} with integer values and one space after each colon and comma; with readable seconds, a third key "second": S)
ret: {"hour": 4, "minute": 42}
